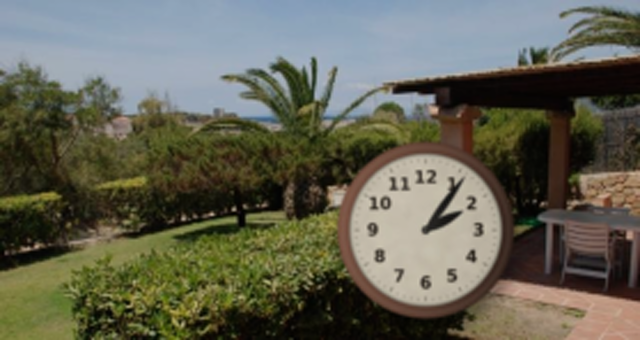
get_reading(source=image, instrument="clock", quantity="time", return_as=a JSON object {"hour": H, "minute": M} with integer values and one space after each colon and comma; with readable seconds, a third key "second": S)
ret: {"hour": 2, "minute": 6}
